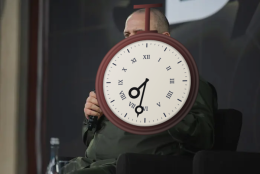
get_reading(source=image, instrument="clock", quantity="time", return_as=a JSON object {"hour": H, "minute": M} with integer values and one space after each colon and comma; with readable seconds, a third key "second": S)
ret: {"hour": 7, "minute": 32}
